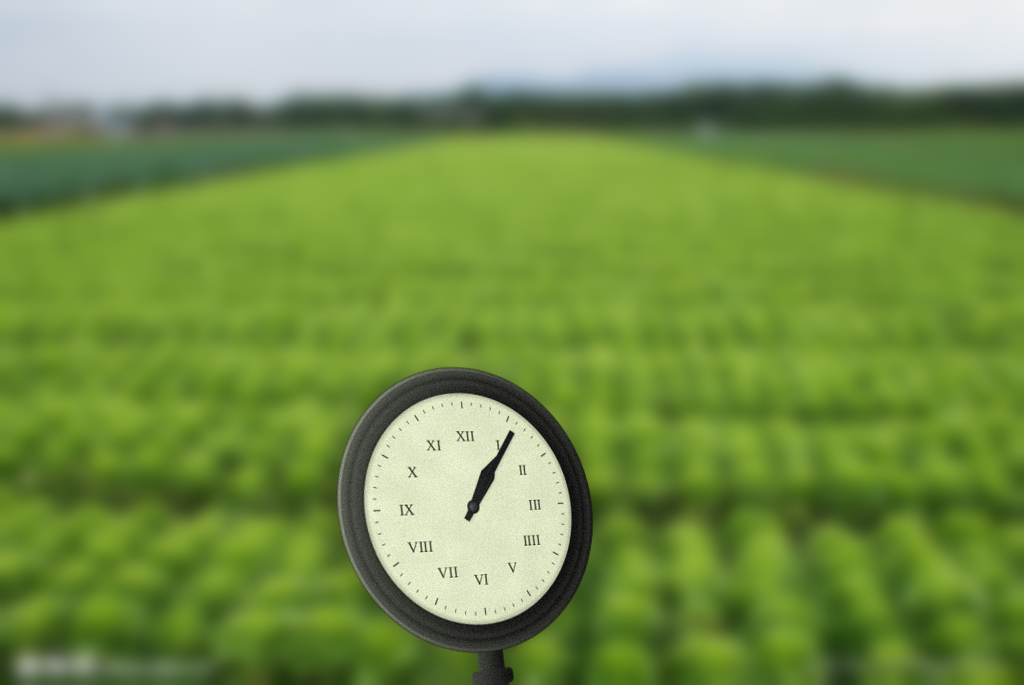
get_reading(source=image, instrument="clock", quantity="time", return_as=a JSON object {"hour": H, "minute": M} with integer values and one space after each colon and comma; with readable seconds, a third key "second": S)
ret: {"hour": 1, "minute": 6}
